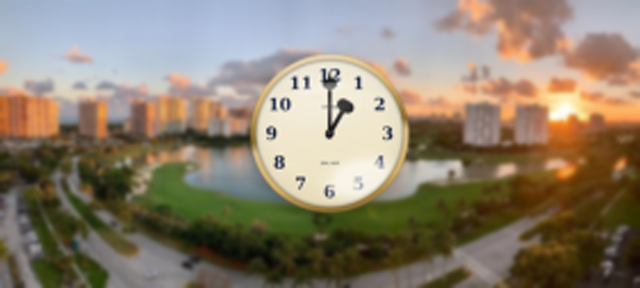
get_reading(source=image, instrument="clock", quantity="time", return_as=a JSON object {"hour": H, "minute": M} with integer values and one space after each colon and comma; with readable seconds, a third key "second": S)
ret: {"hour": 1, "minute": 0}
